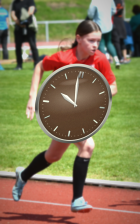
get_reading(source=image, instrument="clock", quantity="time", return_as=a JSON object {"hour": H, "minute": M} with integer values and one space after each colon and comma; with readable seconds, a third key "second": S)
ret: {"hour": 9, "minute": 59}
